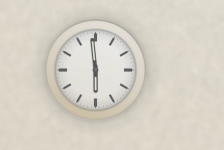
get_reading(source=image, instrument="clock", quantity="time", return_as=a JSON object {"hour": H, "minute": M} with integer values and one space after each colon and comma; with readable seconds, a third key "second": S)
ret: {"hour": 5, "minute": 59}
